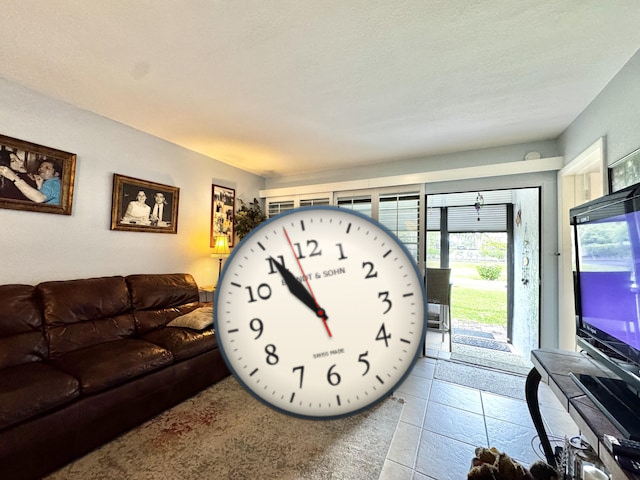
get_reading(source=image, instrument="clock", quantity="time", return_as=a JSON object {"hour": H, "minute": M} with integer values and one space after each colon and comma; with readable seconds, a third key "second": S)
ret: {"hour": 10, "minute": 54, "second": 58}
